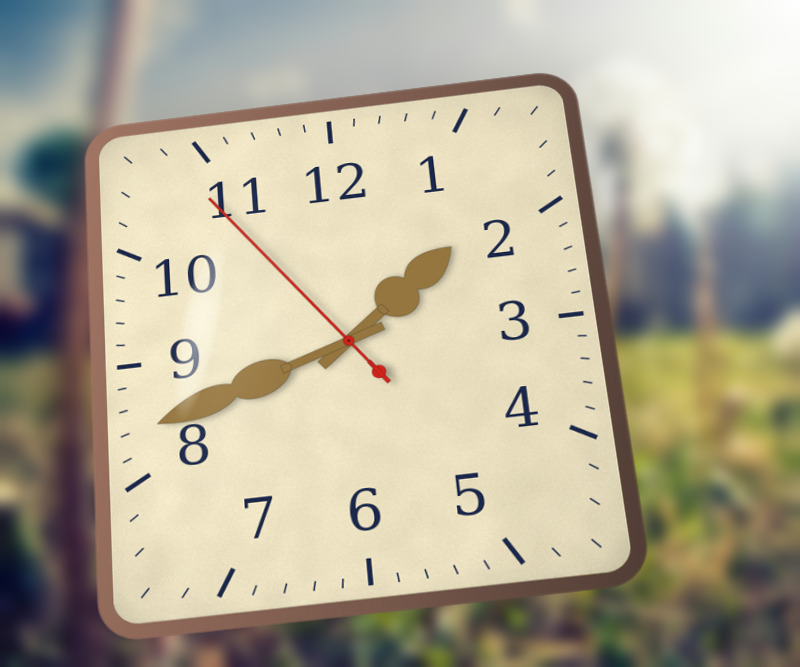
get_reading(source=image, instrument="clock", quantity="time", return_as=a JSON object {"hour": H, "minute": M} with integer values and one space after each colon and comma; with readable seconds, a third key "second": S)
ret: {"hour": 1, "minute": 41, "second": 54}
